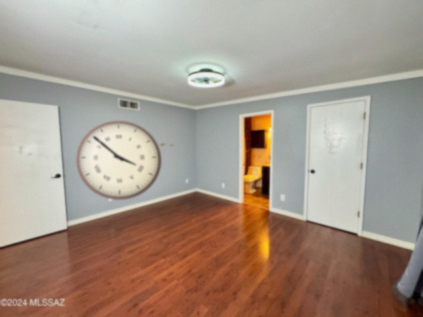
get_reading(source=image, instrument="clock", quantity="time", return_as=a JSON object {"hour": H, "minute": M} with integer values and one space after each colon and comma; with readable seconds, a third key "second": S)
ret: {"hour": 3, "minute": 52}
